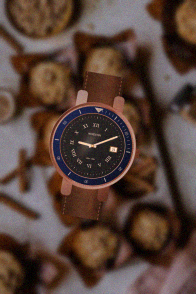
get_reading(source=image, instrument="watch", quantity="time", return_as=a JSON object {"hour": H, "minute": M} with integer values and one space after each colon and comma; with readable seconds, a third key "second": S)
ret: {"hour": 9, "minute": 10}
